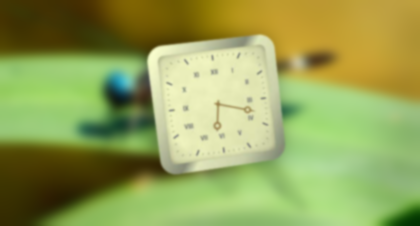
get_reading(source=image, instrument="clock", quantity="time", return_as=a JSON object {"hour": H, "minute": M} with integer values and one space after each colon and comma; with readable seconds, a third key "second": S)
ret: {"hour": 6, "minute": 18}
